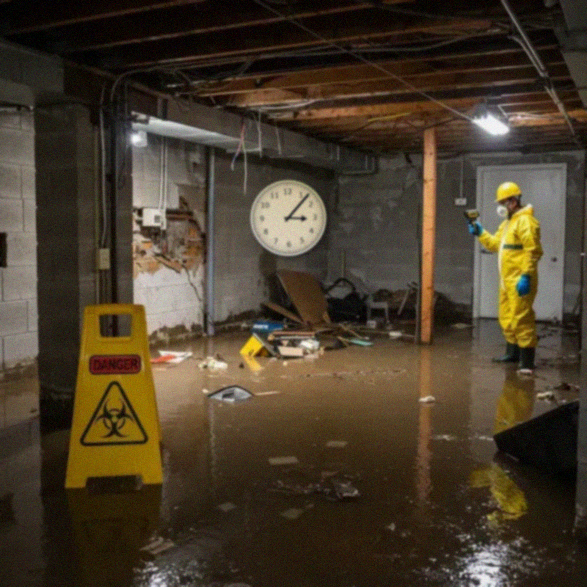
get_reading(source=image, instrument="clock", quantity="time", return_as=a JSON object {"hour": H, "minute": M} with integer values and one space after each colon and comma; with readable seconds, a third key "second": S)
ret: {"hour": 3, "minute": 7}
